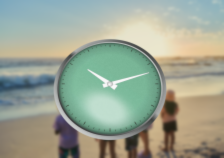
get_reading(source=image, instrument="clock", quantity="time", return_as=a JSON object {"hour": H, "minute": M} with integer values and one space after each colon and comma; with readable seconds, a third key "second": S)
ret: {"hour": 10, "minute": 12}
